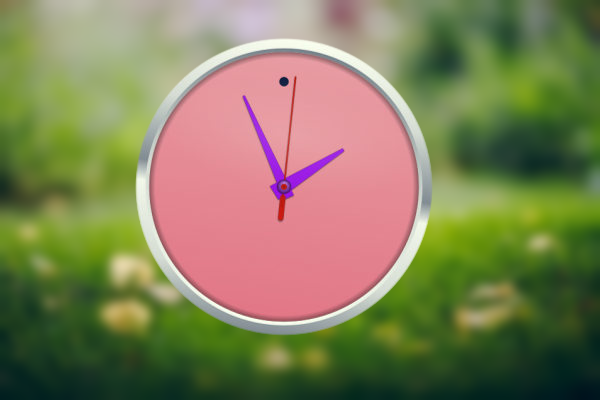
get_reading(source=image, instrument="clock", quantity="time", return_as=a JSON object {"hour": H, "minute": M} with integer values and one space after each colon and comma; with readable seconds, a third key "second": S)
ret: {"hour": 1, "minute": 56, "second": 1}
